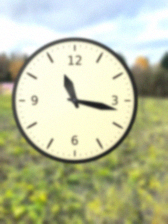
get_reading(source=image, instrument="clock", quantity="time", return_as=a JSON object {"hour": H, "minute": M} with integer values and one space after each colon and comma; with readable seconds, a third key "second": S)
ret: {"hour": 11, "minute": 17}
